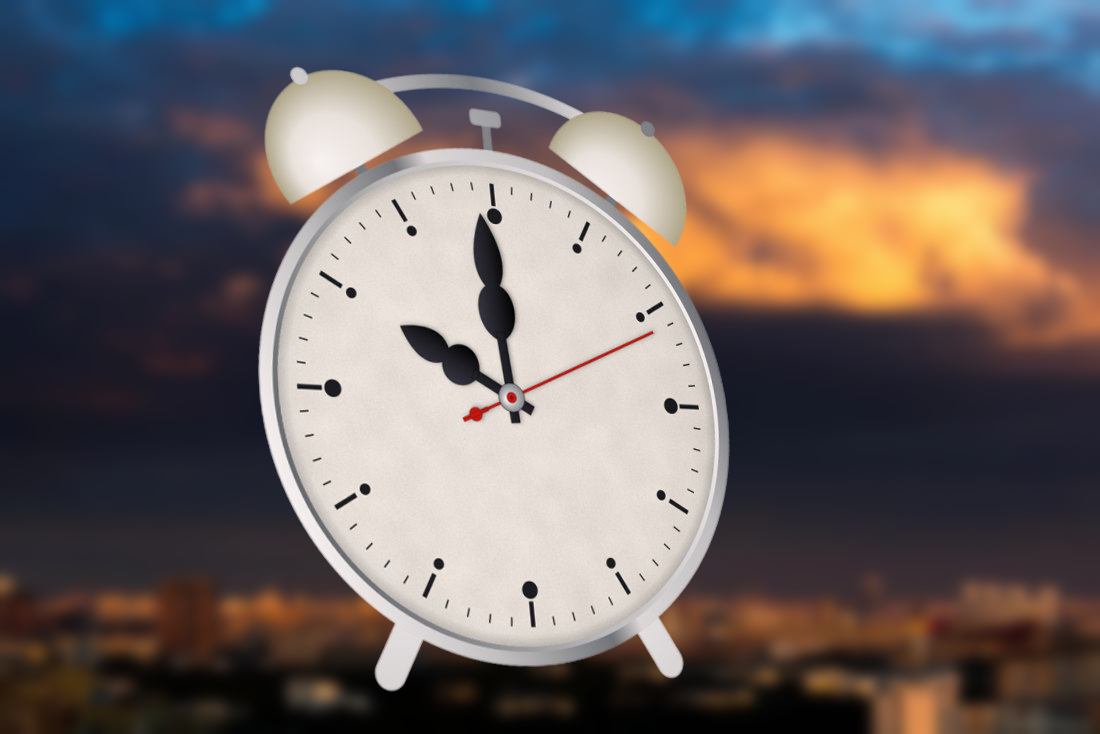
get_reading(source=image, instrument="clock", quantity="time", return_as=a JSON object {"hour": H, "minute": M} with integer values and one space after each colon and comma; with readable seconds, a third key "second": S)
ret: {"hour": 9, "minute": 59, "second": 11}
